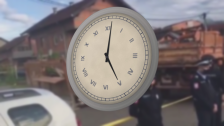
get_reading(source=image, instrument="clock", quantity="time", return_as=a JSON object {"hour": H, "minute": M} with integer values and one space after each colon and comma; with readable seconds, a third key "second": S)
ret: {"hour": 5, "minute": 1}
